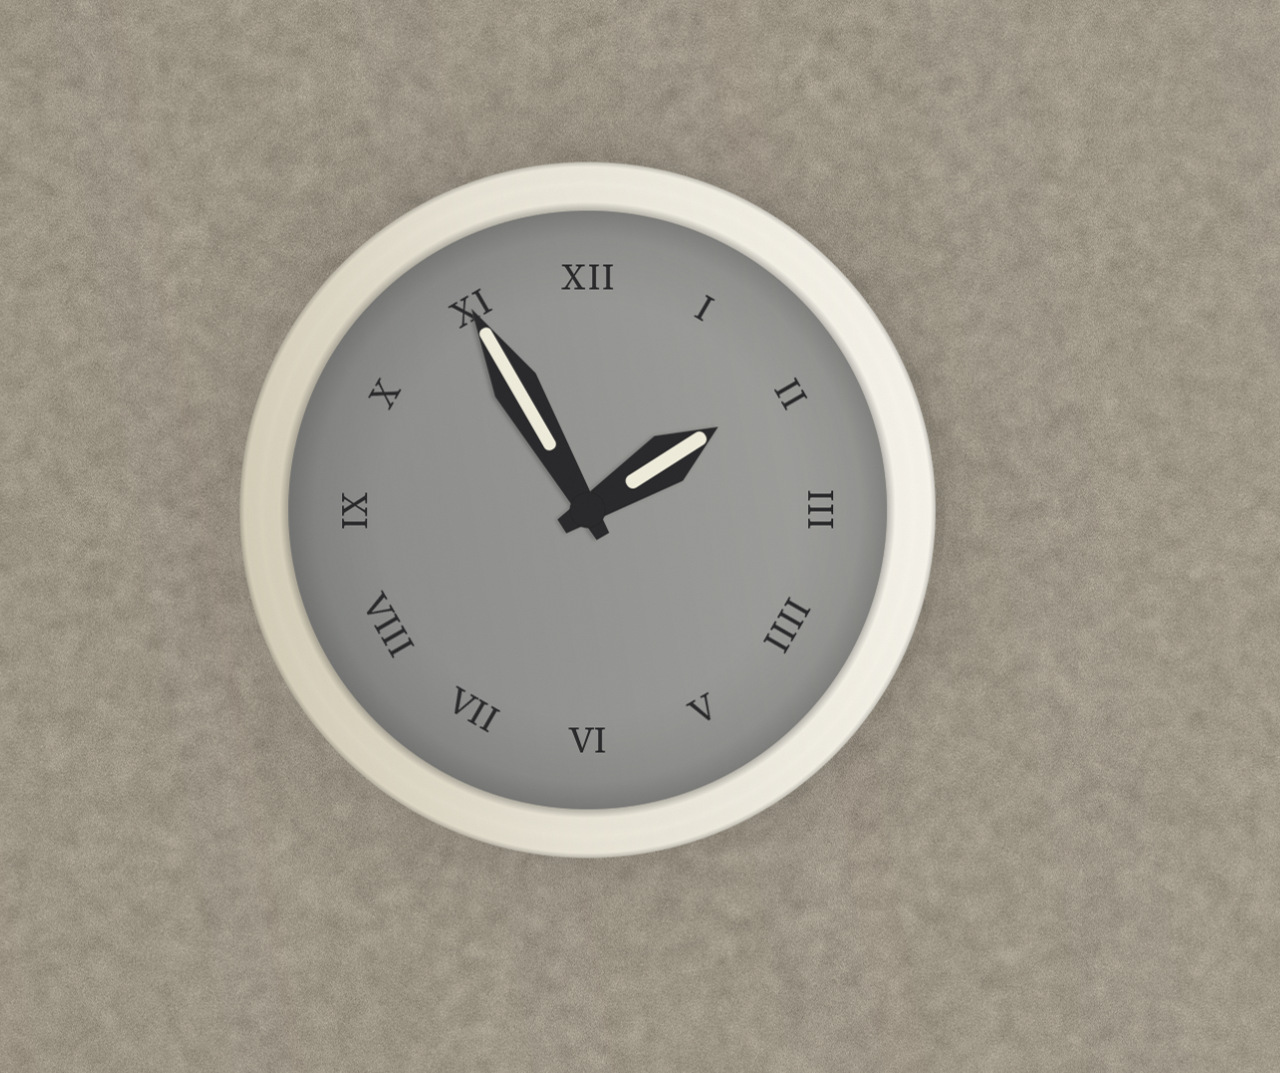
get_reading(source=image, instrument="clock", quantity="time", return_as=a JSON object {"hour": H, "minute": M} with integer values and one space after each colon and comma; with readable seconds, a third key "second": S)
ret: {"hour": 1, "minute": 55}
